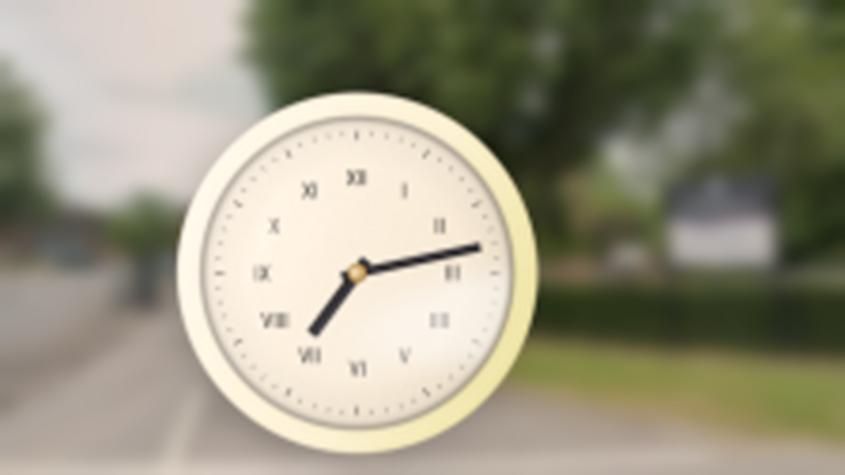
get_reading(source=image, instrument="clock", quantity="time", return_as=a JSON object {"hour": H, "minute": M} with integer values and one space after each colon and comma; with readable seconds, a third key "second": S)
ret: {"hour": 7, "minute": 13}
